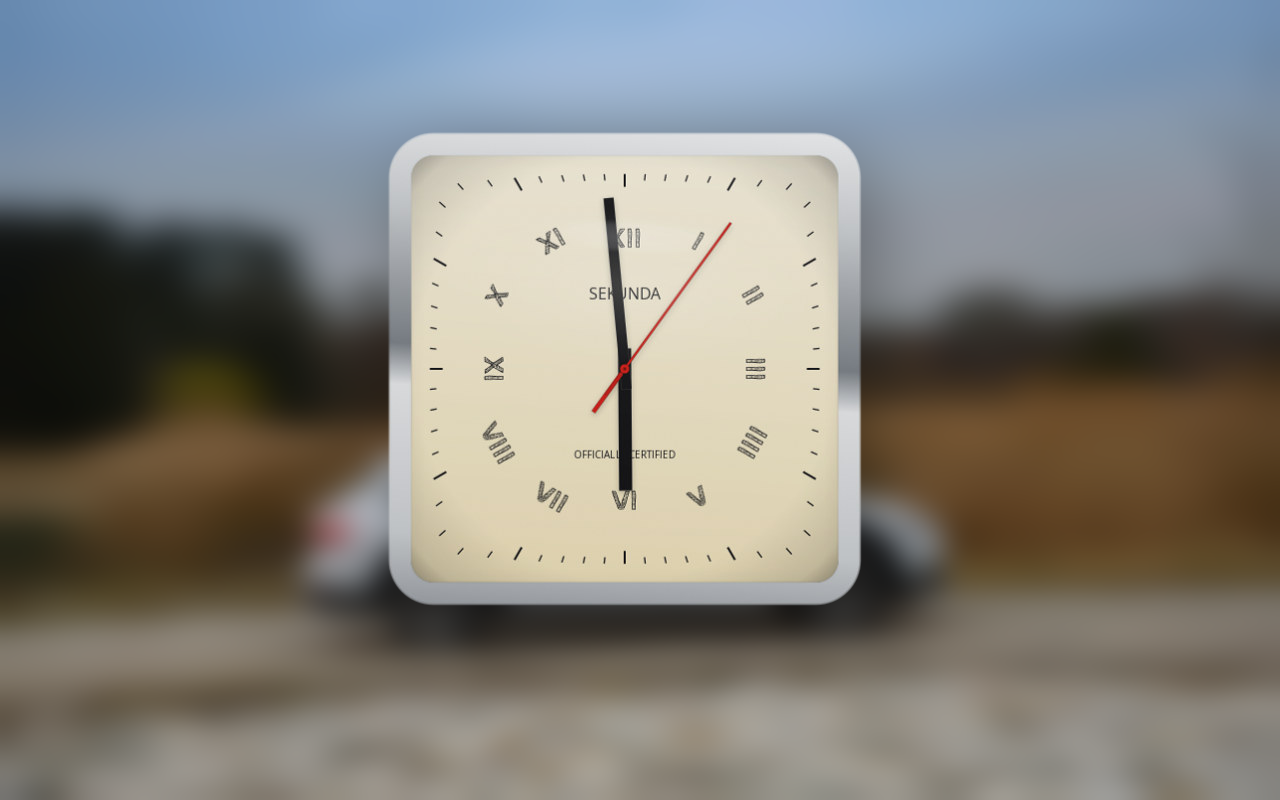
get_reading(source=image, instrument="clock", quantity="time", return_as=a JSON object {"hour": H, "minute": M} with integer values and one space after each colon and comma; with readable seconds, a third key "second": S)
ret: {"hour": 5, "minute": 59, "second": 6}
